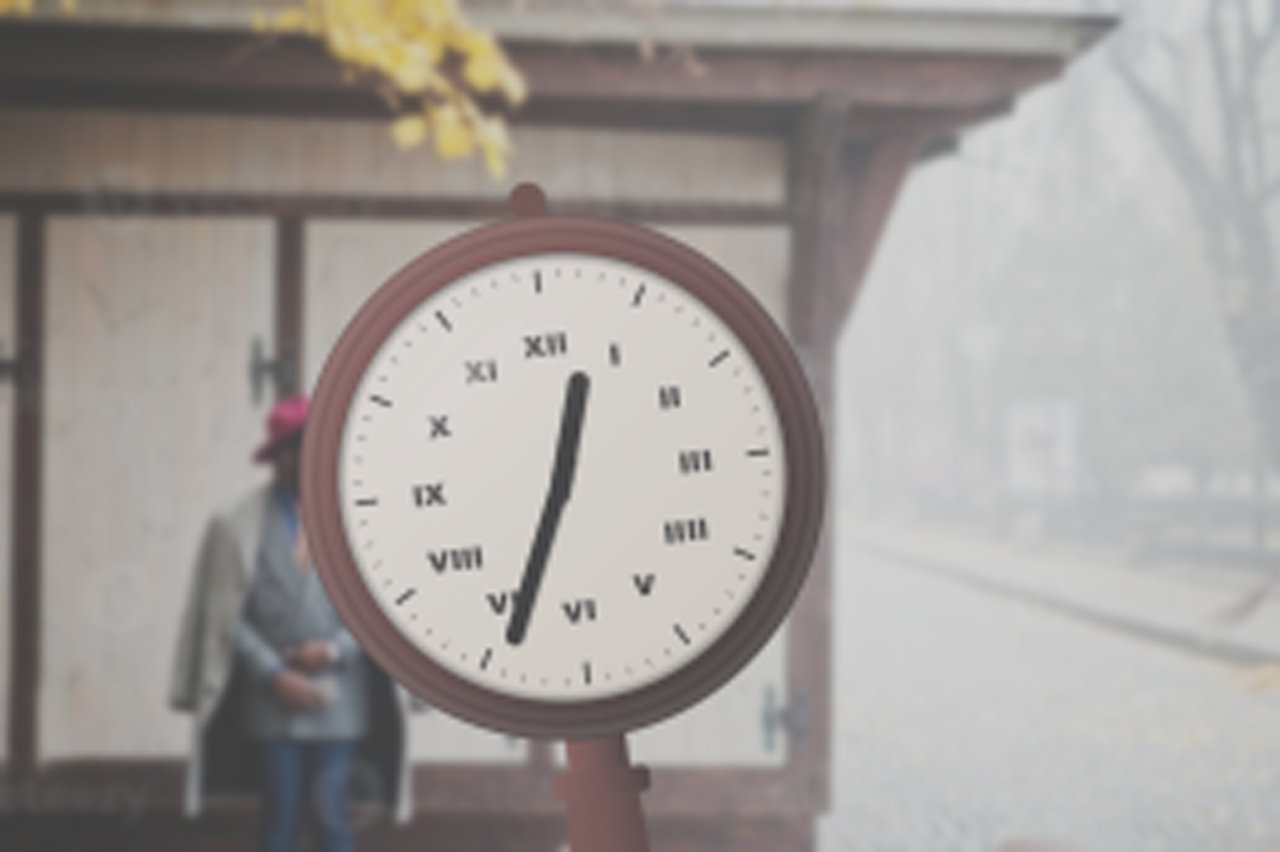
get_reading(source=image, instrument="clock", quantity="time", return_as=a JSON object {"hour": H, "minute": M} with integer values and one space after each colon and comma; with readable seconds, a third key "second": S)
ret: {"hour": 12, "minute": 34}
